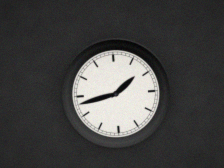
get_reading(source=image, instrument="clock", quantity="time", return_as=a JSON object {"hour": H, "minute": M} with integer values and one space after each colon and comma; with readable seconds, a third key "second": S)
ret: {"hour": 1, "minute": 43}
